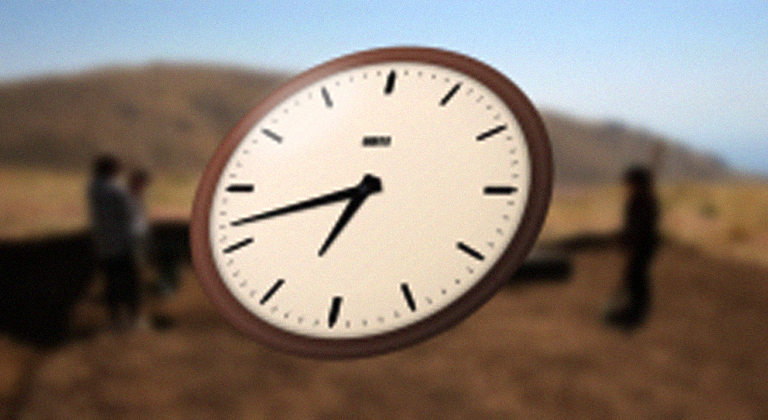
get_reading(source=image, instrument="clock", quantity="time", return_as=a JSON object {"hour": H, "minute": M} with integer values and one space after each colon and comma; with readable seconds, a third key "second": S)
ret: {"hour": 6, "minute": 42}
